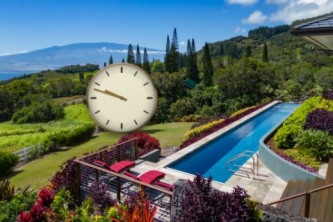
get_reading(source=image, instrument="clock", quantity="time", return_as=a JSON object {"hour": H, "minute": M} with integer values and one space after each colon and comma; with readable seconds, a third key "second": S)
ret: {"hour": 9, "minute": 48}
